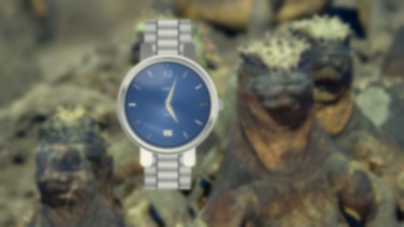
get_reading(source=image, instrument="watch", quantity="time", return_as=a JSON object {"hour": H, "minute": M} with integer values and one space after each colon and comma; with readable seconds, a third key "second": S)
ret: {"hour": 5, "minute": 3}
